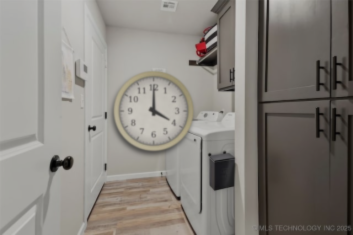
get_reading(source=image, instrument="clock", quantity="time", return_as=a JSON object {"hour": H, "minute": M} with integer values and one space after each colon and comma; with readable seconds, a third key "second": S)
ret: {"hour": 4, "minute": 0}
